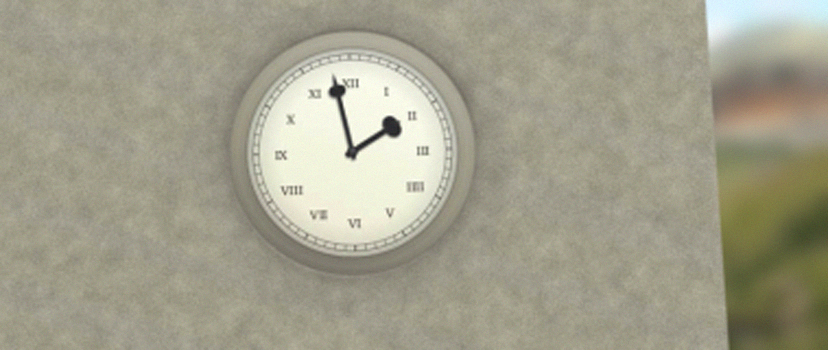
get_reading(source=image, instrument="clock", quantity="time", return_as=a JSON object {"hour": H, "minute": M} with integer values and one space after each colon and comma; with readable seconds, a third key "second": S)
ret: {"hour": 1, "minute": 58}
